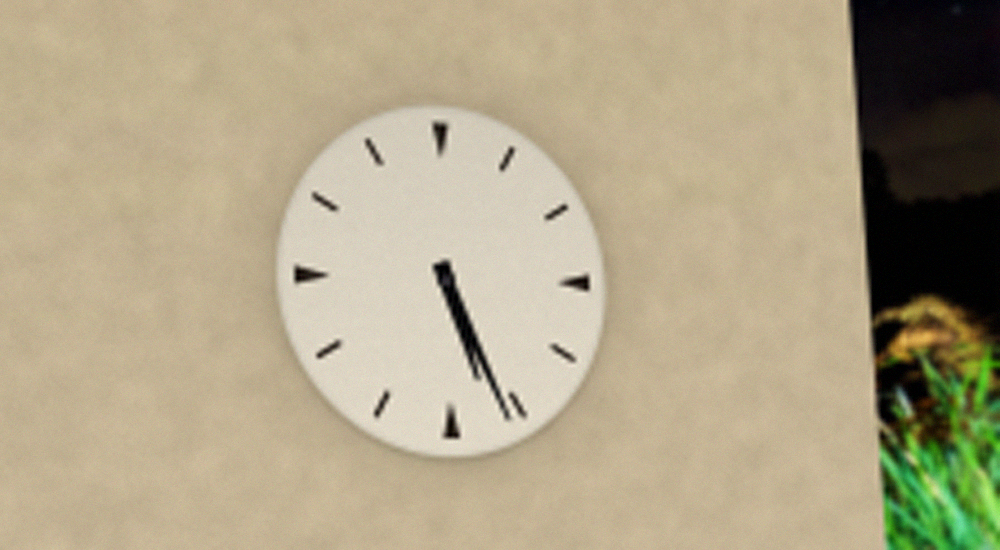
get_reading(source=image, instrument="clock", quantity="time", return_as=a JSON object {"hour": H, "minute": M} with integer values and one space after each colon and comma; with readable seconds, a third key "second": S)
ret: {"hour": 5, "minute": 26}
